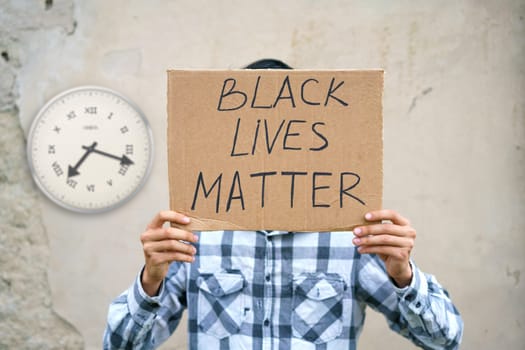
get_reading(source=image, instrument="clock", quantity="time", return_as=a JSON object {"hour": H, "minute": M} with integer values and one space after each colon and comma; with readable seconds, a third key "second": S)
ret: {"hour": 7, "minute": 18}
